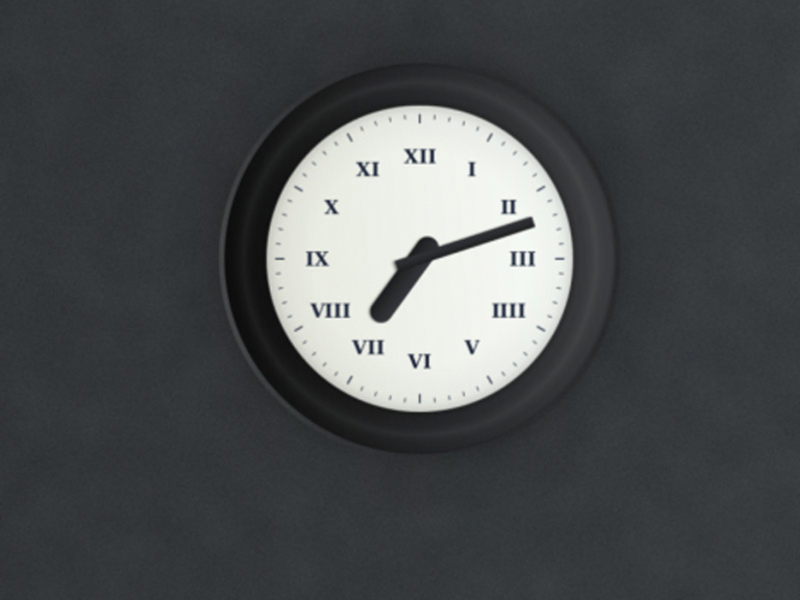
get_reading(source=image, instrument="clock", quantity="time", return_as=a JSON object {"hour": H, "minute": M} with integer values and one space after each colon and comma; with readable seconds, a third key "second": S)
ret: {"hour": 7, "minute": 12}
